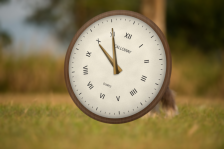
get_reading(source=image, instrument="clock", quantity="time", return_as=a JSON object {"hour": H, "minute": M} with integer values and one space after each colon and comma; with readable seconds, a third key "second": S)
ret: {"hour": 9, "minute": 55}
